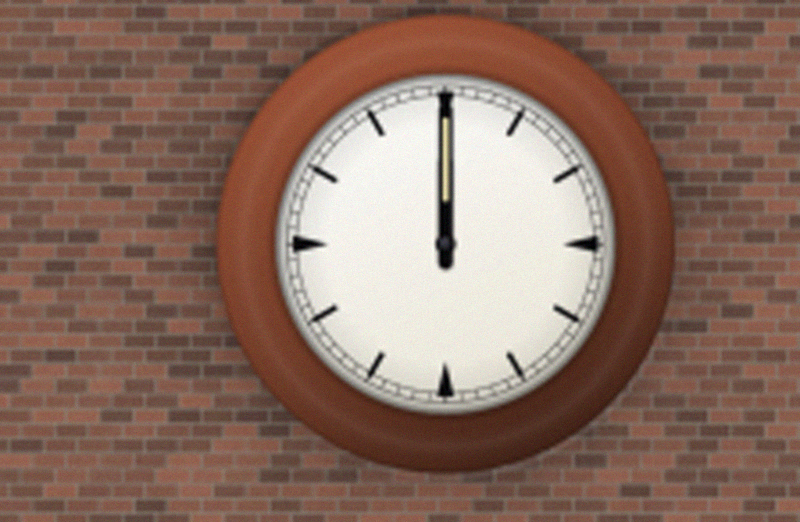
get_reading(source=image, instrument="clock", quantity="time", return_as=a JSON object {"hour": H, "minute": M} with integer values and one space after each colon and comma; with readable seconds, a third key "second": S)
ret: {"hour": 12, "minute": 0}
